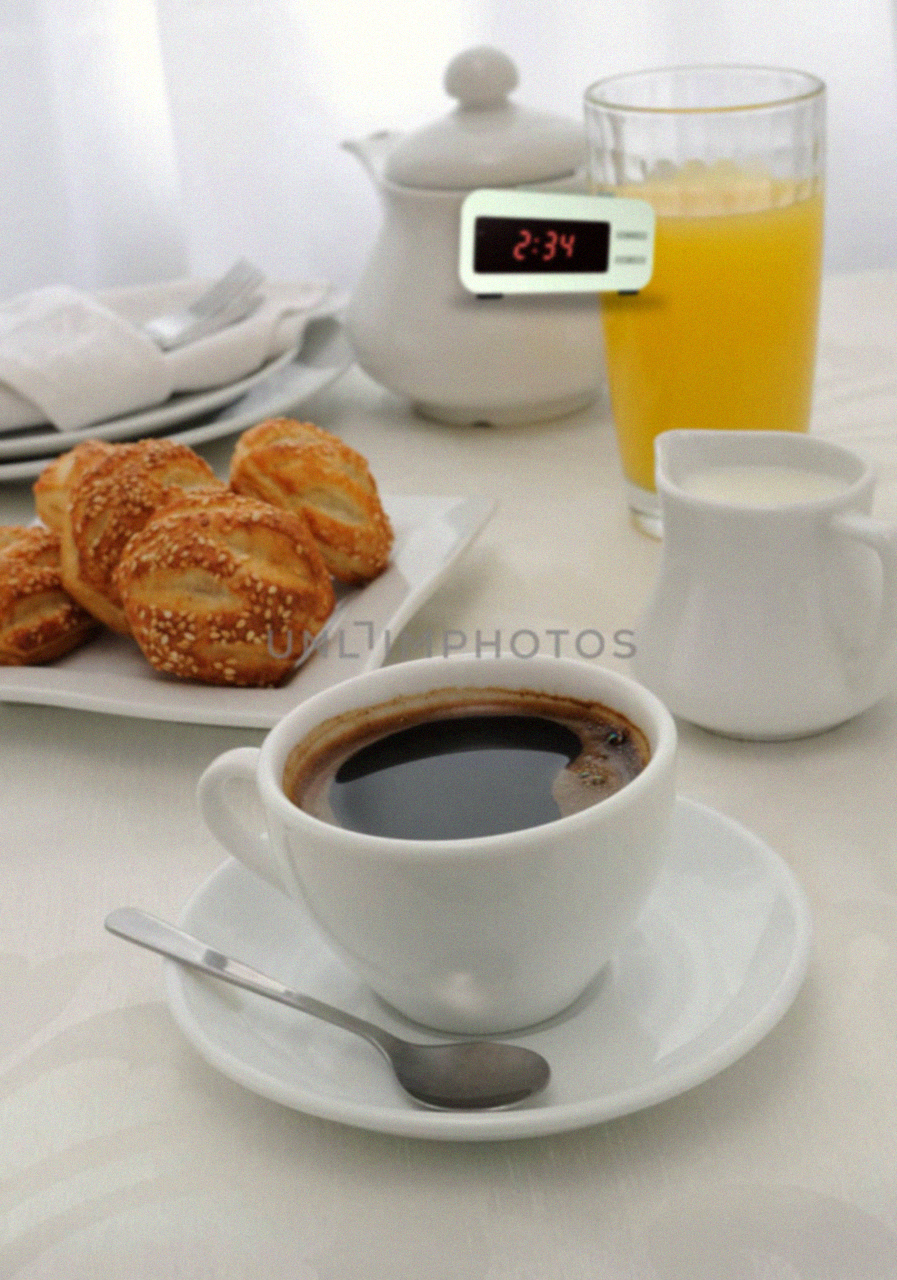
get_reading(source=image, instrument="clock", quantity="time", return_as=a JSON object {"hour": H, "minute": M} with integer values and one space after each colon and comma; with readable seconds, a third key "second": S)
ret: {"hour": 2, "minute": 34}
